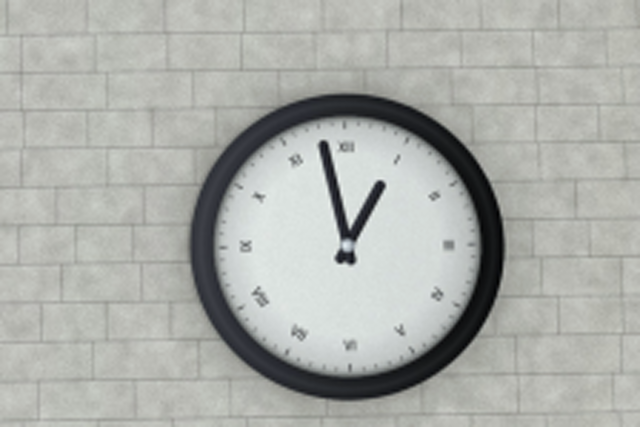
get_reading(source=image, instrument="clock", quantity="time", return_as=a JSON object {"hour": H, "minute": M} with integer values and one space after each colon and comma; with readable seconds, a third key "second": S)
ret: {"hour": 12, "minute": 58}
